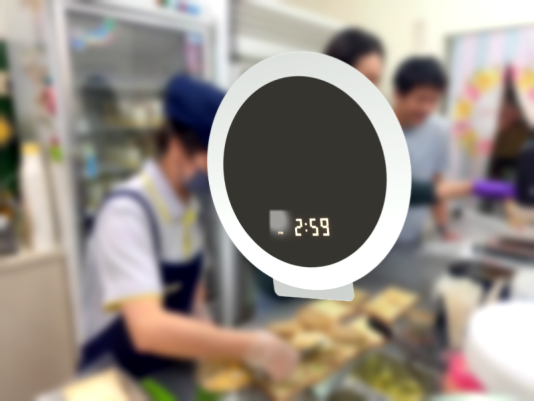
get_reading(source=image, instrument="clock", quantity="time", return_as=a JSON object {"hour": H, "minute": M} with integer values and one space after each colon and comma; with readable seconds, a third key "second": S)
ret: {"hour": 2, "minute": 59}
